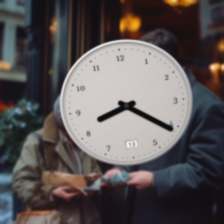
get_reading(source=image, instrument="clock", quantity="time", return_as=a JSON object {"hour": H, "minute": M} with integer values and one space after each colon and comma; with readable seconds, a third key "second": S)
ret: {"hour": 8, "minute": 21}
